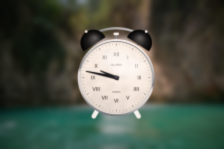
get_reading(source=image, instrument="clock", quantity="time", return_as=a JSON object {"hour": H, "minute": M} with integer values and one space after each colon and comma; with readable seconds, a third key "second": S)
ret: {"hour": 9, "minute": 47}
